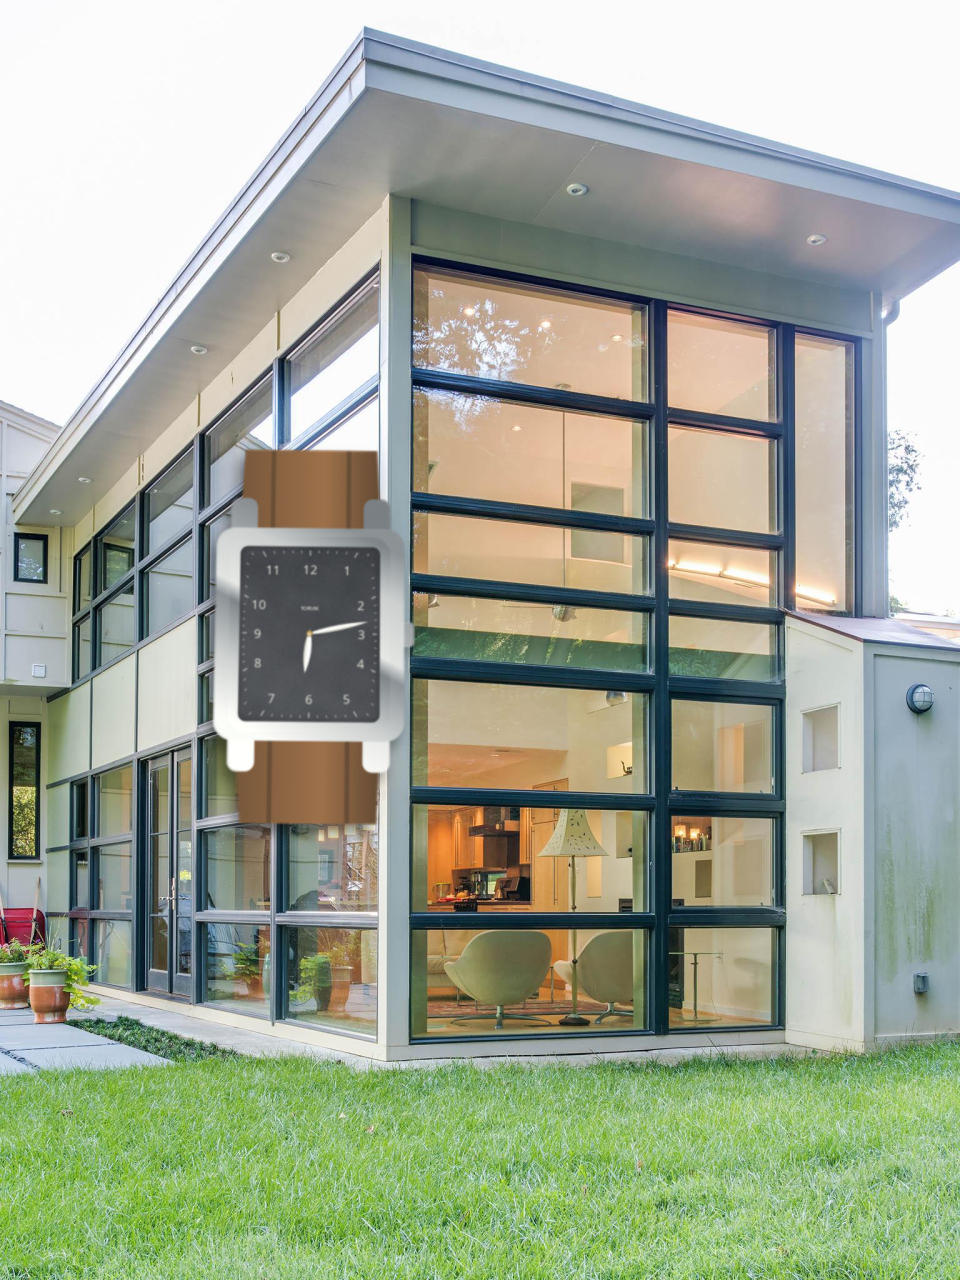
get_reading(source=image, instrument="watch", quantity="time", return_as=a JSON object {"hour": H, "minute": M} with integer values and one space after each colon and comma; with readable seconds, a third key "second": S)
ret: {"hour": 6, "minute": 13}
